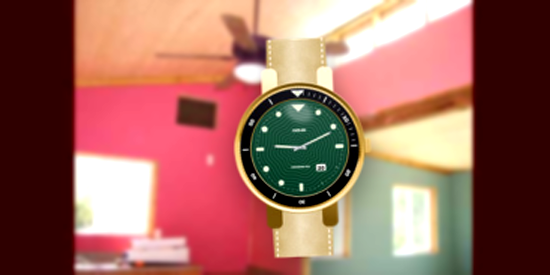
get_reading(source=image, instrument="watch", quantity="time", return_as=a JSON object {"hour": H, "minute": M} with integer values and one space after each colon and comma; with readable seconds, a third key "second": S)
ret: {"hour": 9, "minute": 11}
